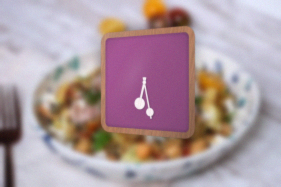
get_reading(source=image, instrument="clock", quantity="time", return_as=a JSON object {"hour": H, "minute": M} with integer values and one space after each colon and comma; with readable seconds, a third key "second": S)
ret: {"hour": 6, "minute": 28}
